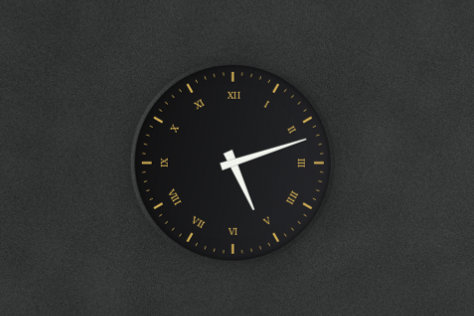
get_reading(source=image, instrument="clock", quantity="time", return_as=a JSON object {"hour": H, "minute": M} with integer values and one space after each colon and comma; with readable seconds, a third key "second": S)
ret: {"hour": 5, "minute": 12}
